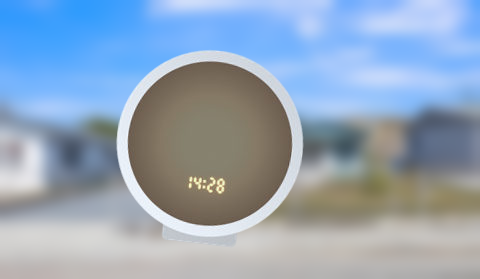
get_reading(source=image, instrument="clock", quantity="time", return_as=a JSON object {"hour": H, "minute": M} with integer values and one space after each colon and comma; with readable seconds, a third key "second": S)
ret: {"hour": 14, "minute": 28}
